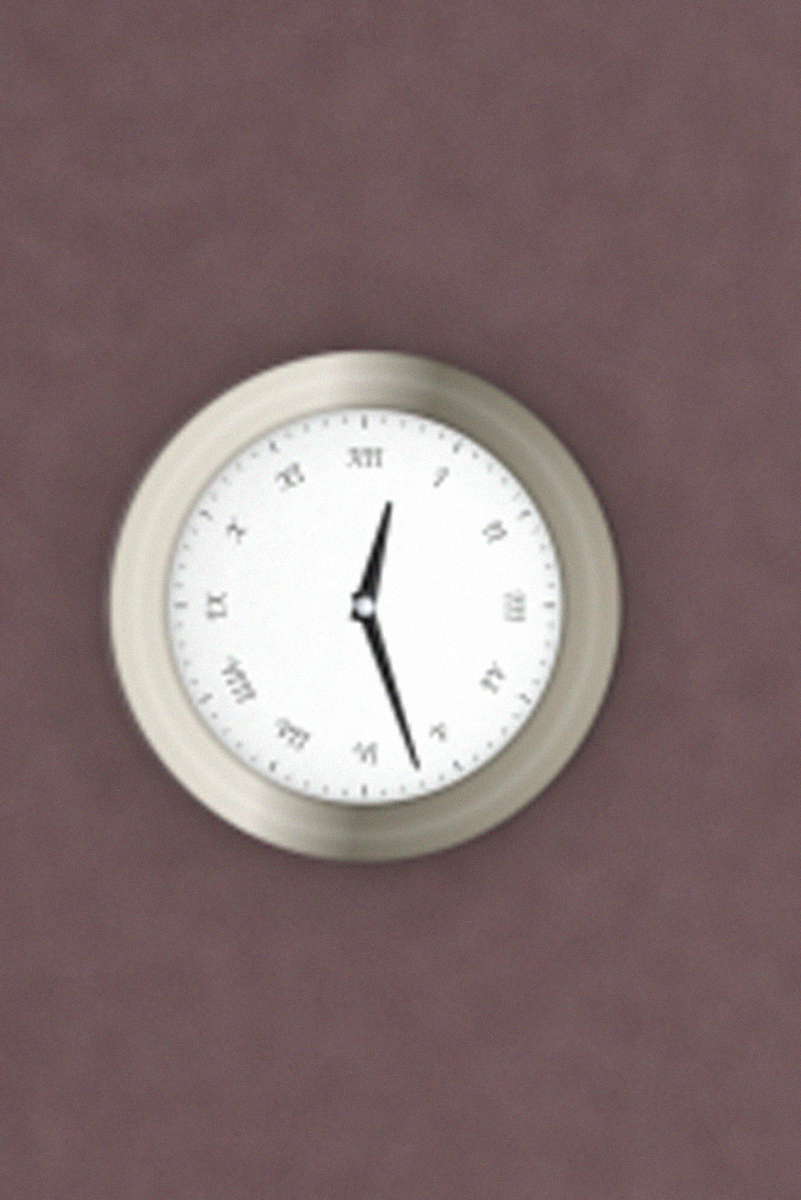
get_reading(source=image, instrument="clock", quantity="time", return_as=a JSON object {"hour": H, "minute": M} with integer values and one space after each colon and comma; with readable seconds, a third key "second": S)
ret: {"hour": 12, "minute": 27}
